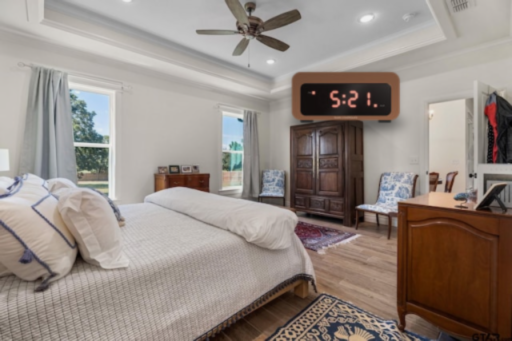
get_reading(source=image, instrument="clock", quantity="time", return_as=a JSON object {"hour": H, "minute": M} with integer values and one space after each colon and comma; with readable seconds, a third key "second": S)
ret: {"hour": 5, "minute": 21}
